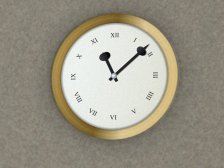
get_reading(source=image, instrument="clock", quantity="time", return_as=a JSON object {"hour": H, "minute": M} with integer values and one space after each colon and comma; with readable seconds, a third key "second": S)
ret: {"hour": 11, "minute": 8}
